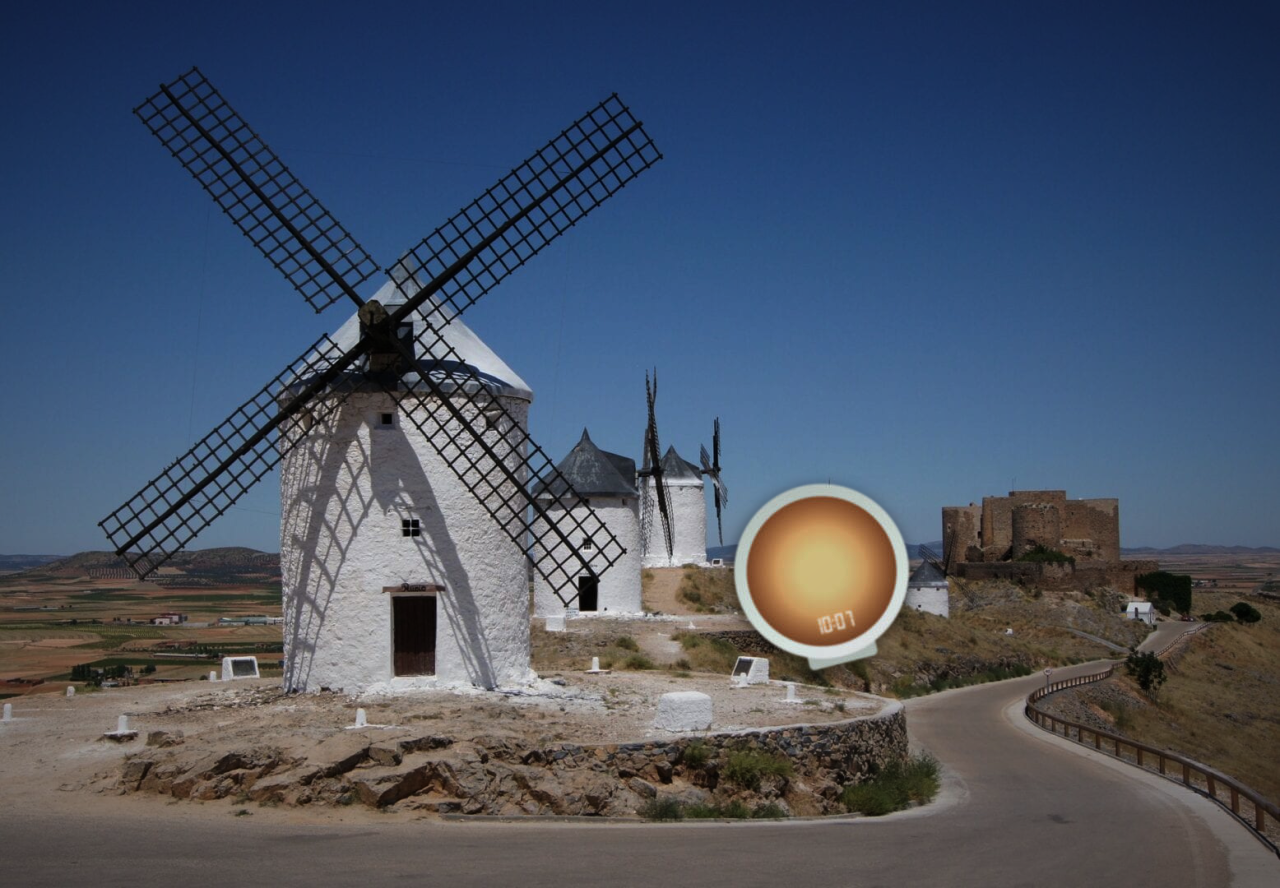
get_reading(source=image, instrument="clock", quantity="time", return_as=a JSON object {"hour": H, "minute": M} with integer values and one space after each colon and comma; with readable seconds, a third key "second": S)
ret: {"hour": 10, "minute": 7}
